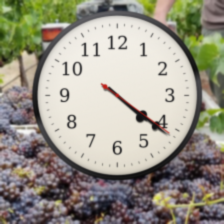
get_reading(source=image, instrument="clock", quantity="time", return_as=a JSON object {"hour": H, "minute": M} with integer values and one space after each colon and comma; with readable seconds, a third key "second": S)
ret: {"hour": 4, "minute": 21, "second": 21}
